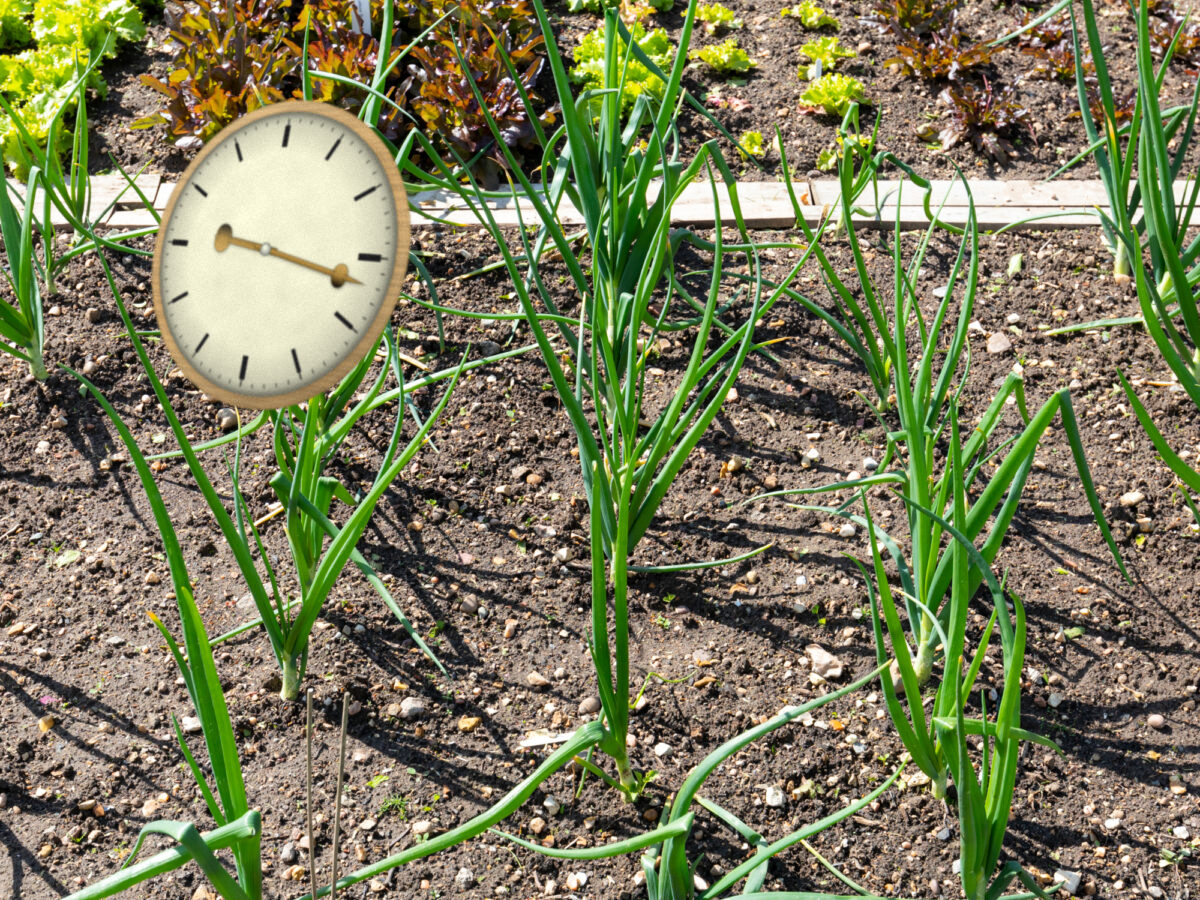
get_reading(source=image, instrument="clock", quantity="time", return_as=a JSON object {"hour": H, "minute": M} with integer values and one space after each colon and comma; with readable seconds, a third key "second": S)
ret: {"hour": 9, "minute": 17}
